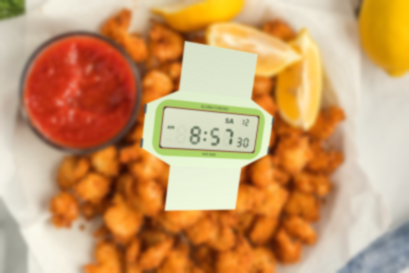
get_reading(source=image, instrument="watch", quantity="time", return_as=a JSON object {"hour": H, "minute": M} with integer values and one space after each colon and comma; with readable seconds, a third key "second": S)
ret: {"hour": 8, "minute": 57}
